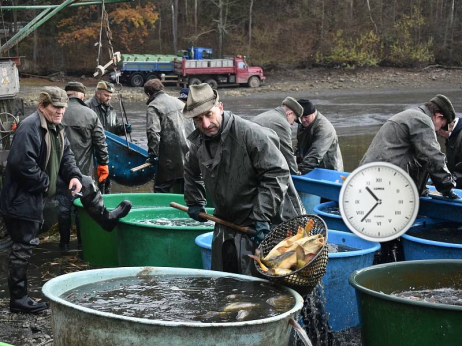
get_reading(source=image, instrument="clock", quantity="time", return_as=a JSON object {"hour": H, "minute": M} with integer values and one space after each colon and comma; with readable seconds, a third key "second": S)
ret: {"hour": 10, "minute": 37}
